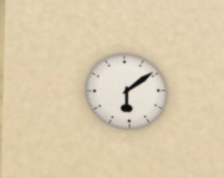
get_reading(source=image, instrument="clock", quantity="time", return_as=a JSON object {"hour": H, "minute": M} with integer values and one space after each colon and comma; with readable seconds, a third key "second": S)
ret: {"hour": 6, "minute": 9}
